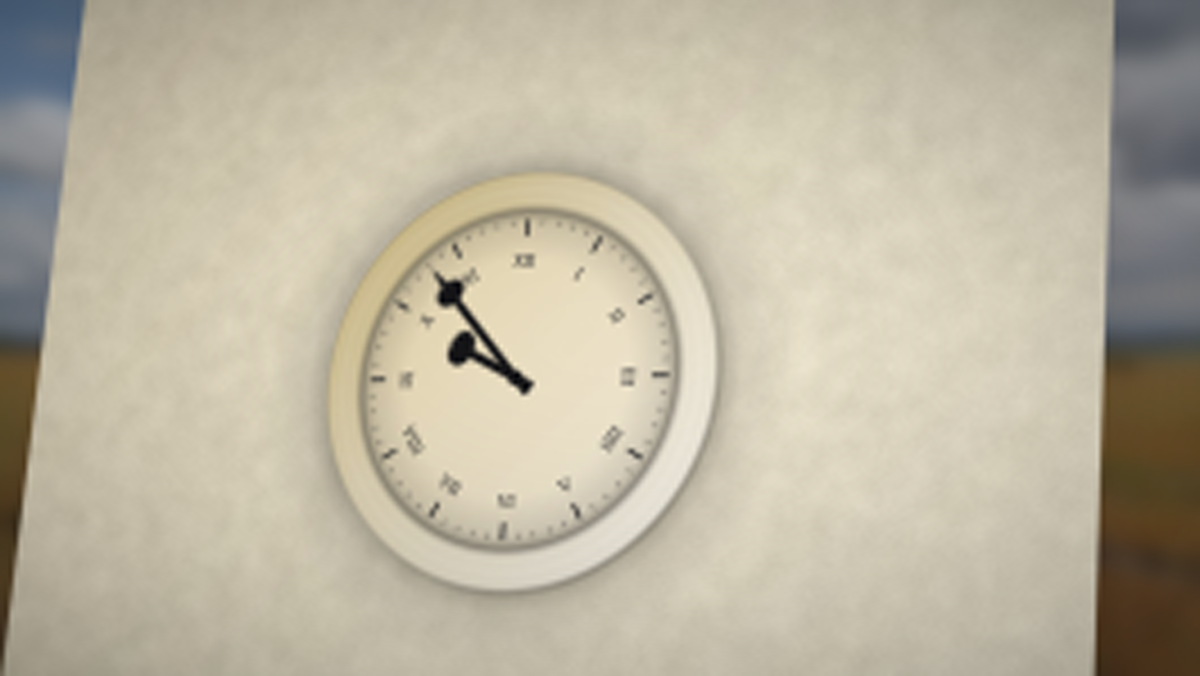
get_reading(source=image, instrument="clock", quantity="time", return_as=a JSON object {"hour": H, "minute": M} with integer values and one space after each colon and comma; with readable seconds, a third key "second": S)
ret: {"hour": 9, "minute": 53}
